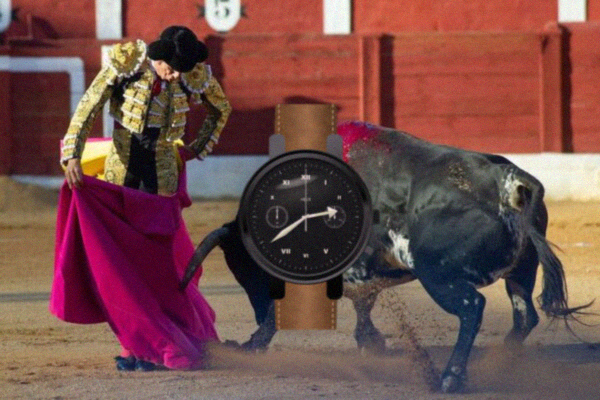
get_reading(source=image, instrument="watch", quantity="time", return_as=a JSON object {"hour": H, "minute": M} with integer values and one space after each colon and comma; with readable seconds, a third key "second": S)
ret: {"hour": 2, "minute": 39}
